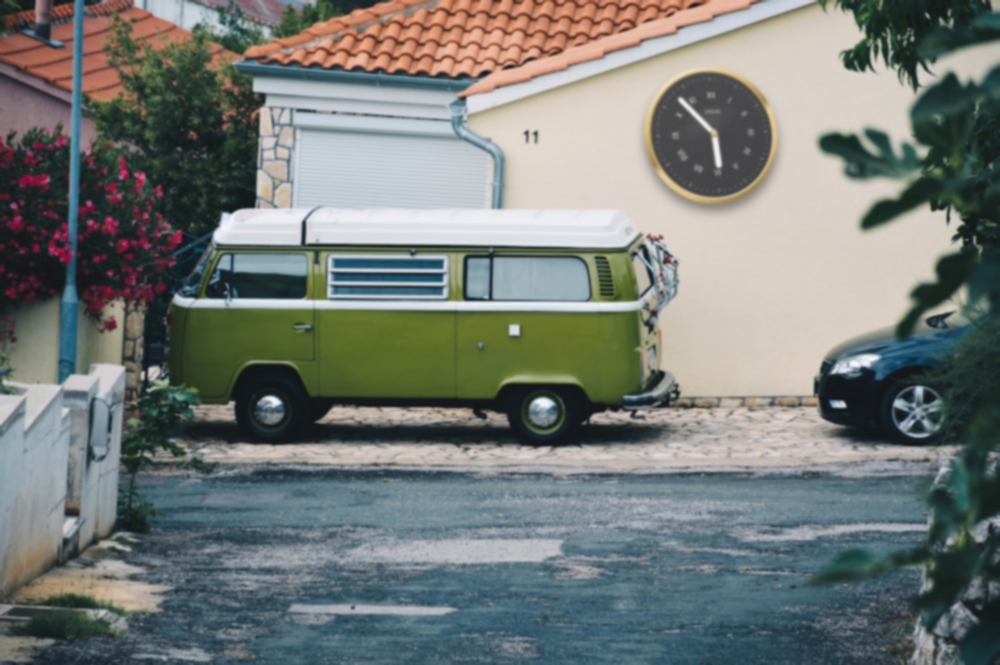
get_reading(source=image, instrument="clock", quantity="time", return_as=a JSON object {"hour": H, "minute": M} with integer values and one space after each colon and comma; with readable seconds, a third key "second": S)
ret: {"hour": 5, "minute": 53}
